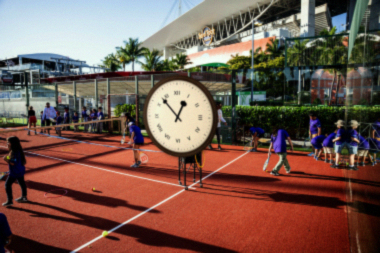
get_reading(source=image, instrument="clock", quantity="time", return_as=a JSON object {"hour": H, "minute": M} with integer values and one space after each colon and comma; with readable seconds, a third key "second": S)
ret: {"hour": 12, "minute": 53}
